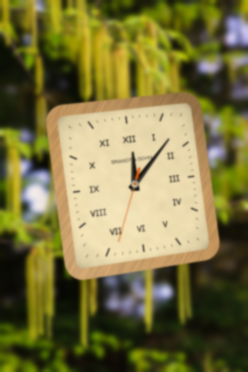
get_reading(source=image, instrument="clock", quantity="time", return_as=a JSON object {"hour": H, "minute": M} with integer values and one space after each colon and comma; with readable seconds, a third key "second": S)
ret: {"hour": 12, "minute": 7, "second": 34}
